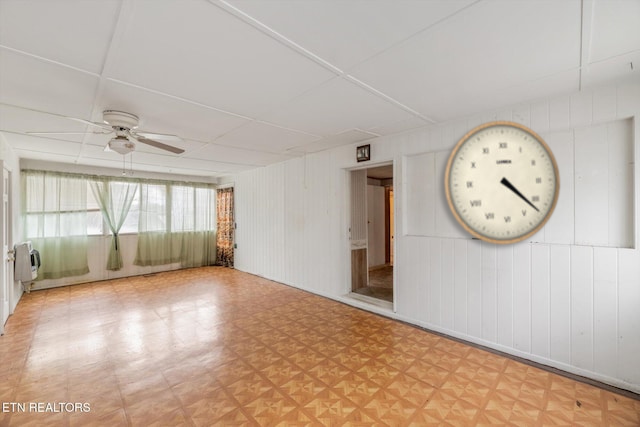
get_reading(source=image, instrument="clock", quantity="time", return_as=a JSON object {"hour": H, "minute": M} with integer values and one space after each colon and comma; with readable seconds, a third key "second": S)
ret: {"hour": 4, "minute": 22}
